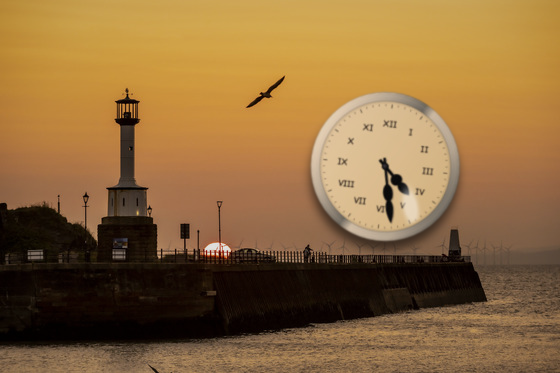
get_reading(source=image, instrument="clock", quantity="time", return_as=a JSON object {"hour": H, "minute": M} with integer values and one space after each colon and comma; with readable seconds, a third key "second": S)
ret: {"hour": 4, "minute": 28}
